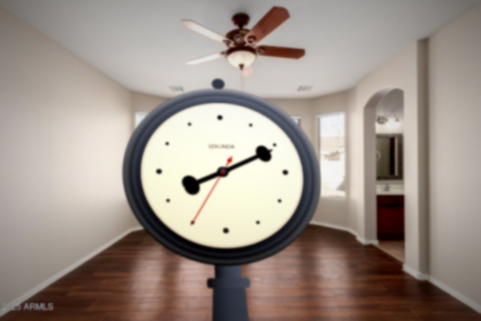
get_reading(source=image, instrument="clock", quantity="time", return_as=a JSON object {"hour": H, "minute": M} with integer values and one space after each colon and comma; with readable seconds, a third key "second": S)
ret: {"hour": 8, "minute": 10, "second": 35}
